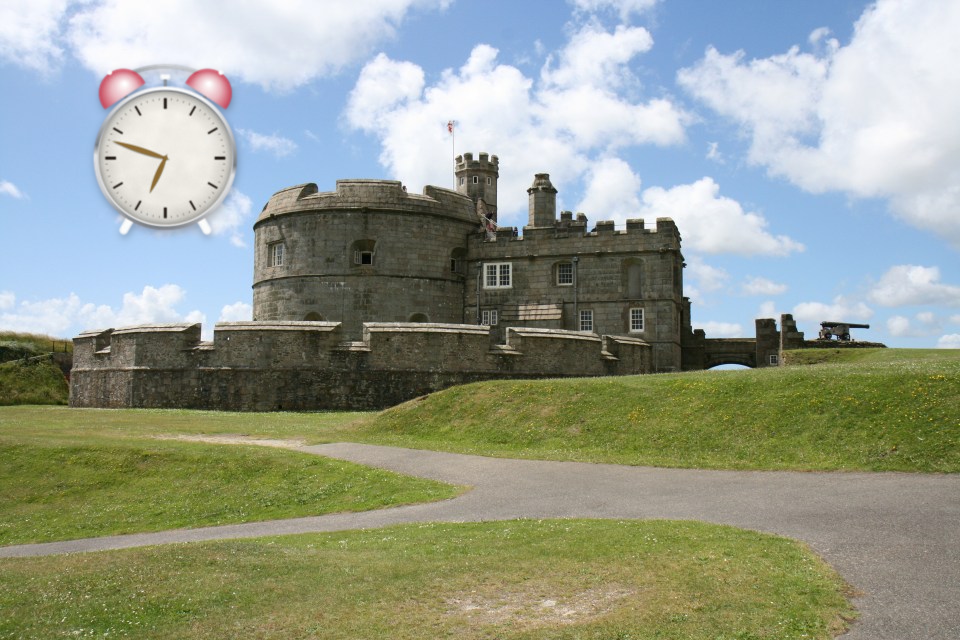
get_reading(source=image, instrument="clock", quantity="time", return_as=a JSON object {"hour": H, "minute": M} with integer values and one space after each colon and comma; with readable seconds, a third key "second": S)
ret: {"hour": 6, "minute": 48}
